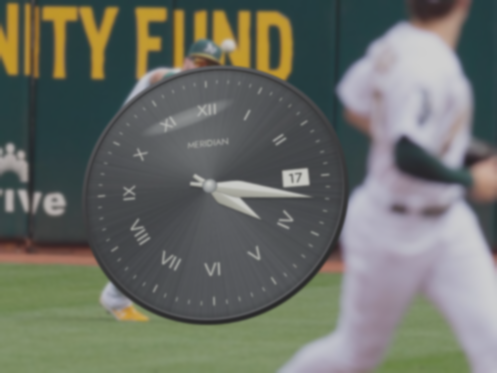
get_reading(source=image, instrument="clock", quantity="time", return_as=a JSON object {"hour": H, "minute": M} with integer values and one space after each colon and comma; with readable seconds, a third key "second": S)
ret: {"hour": 4, "minute": 17}
